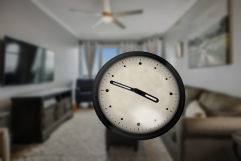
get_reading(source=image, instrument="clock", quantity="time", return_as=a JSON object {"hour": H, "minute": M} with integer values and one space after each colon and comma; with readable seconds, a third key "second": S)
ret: {"hour": 3, "minute": 48}
